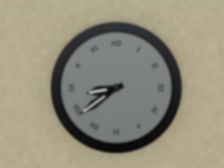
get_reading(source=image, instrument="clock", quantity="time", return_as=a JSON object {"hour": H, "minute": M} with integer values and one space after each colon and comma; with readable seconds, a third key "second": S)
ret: {"hour": 8, "minute": 39}
